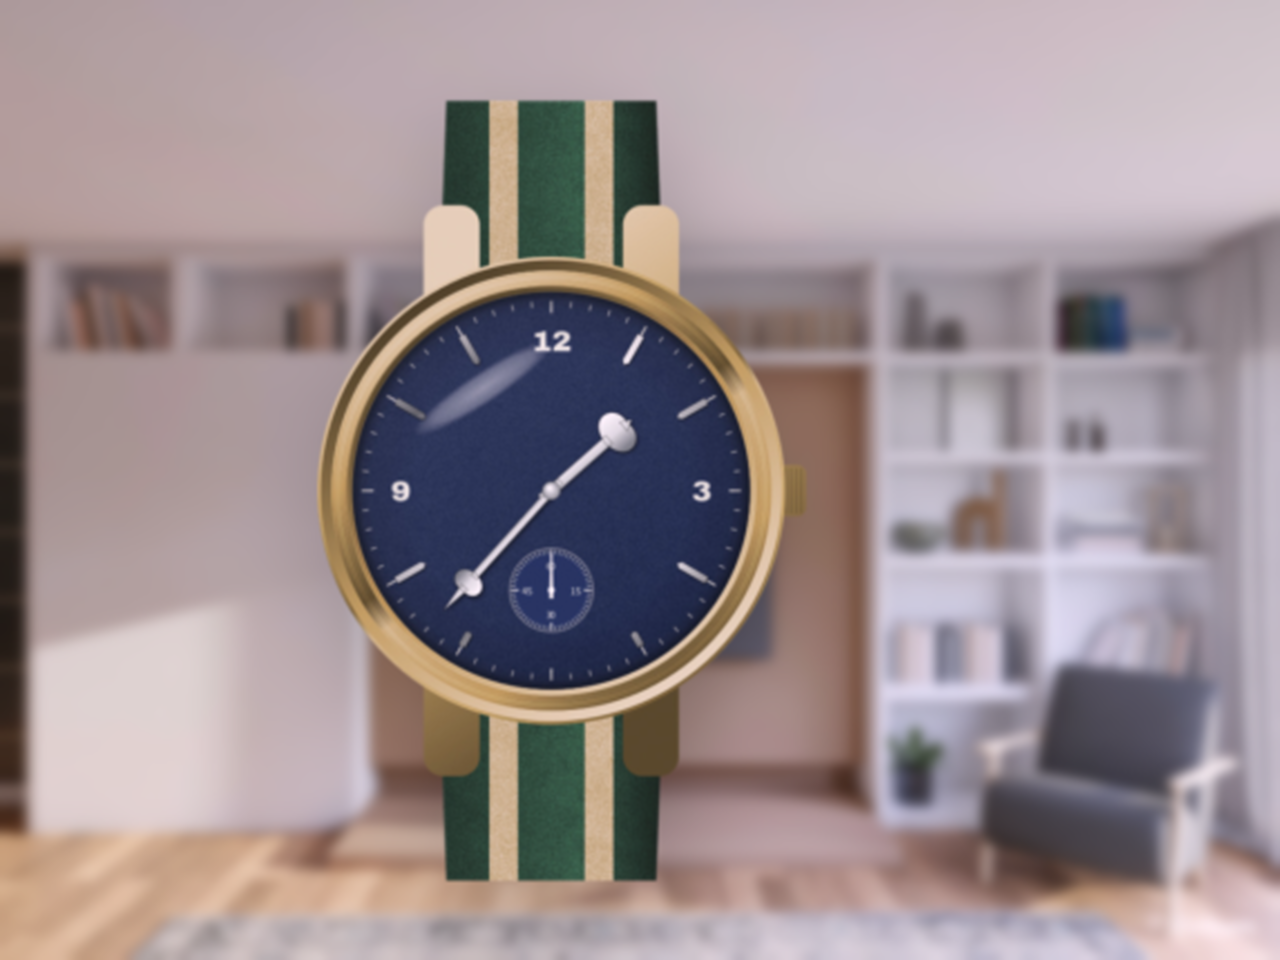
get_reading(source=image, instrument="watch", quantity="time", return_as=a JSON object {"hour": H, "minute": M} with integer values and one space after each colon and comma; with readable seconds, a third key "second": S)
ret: {"hour": 1, "minute": 37}
